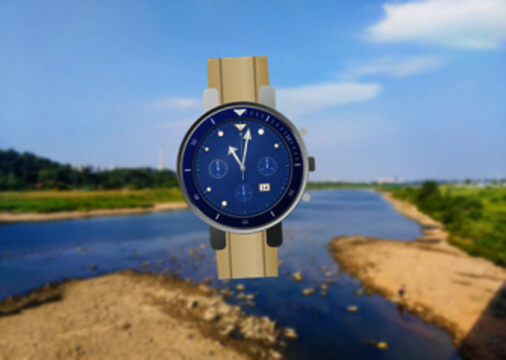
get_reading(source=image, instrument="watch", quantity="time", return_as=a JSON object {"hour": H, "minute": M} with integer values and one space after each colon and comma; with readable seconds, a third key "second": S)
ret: {"hour": 11, "minute": 2}
